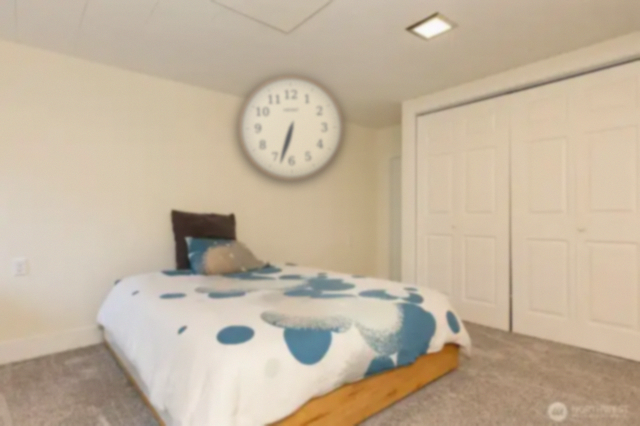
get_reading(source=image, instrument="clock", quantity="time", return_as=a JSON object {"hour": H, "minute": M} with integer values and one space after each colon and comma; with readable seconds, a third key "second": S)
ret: {"hour": 6, "minute": 33}
